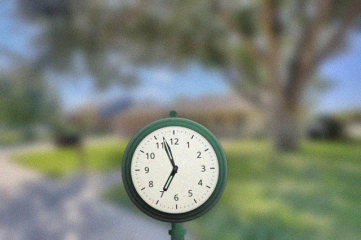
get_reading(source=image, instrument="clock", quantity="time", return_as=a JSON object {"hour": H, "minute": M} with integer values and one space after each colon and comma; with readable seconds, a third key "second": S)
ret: {"hour": 6, "minute": 57}
